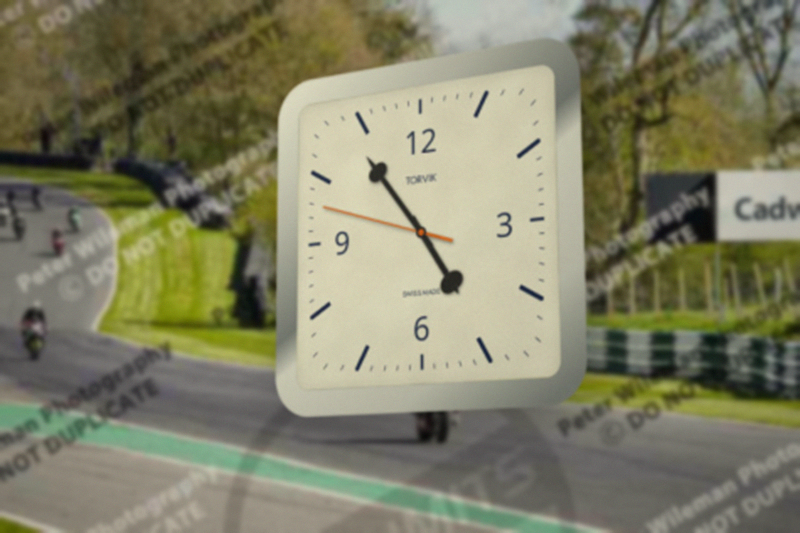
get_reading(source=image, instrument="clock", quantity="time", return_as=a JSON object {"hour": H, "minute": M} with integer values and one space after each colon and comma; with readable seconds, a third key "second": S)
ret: {"hour": 4, "minute": 53, "second": 48}
